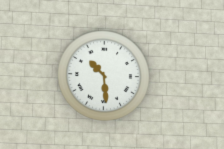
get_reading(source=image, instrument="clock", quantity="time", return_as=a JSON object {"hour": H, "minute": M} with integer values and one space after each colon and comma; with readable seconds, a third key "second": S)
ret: {"hour": 10, "minute": 29}
